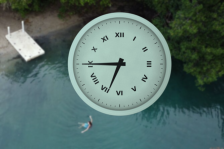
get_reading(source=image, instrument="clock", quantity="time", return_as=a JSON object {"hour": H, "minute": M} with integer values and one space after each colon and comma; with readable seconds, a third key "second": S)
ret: {"hour": 6, "minute": 45}
